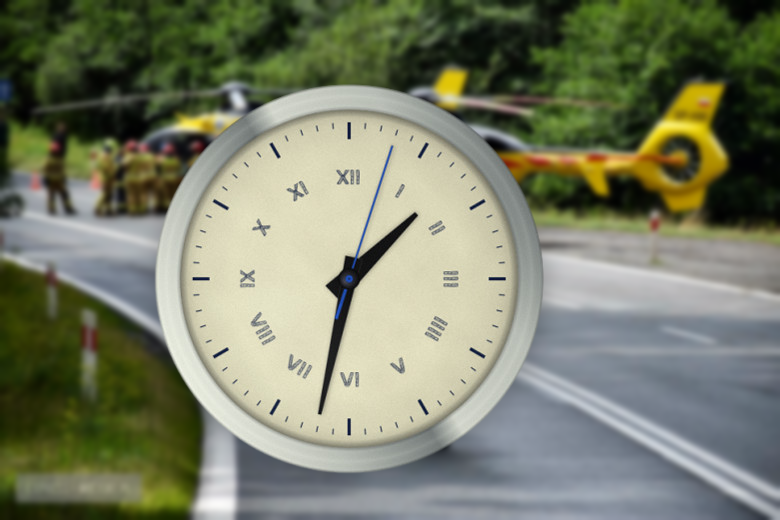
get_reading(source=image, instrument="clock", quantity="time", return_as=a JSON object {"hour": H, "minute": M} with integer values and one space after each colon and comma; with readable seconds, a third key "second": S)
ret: {"hour": 1, "minute": 32, "second": 3}
